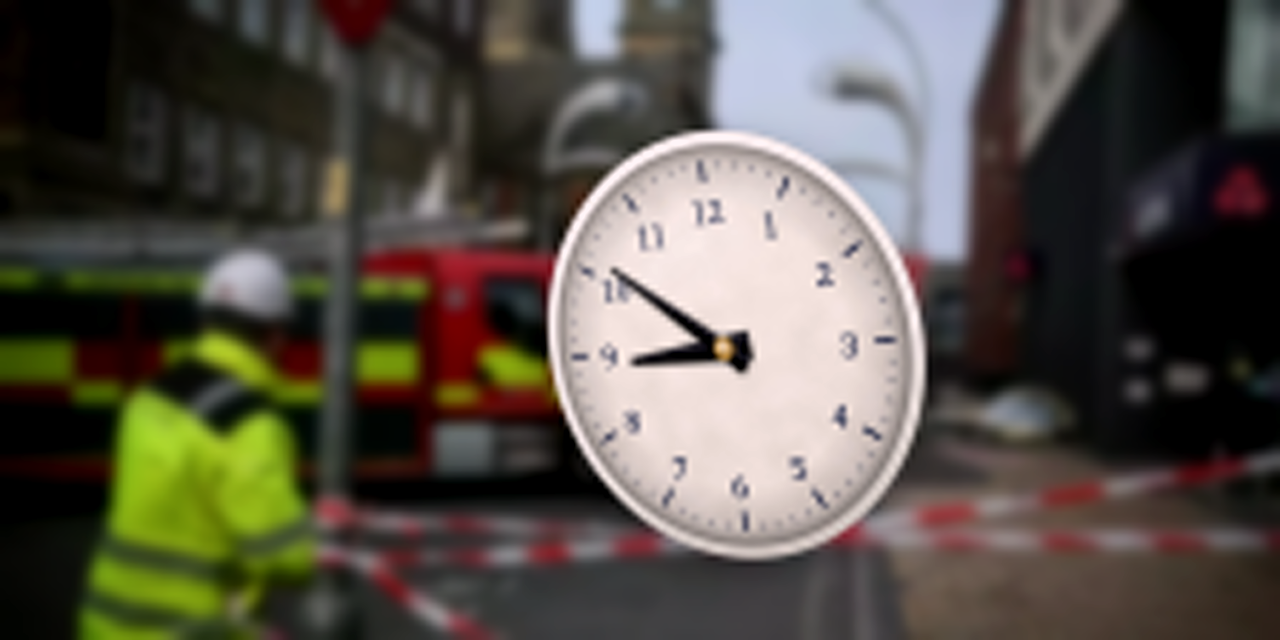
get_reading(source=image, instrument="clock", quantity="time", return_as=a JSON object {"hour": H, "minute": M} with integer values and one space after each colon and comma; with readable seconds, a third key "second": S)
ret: {"hour": 8, "minute": 51}
